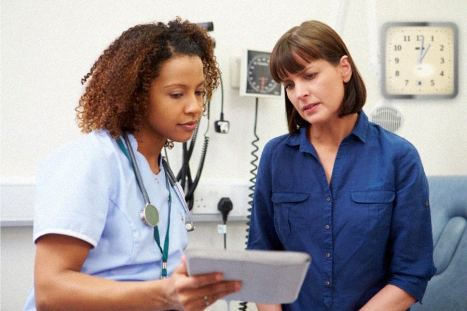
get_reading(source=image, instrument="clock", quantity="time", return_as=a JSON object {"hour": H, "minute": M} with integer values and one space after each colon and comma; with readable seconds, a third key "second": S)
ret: {"hour": 1, "minute": 1}
